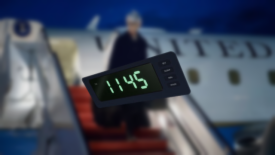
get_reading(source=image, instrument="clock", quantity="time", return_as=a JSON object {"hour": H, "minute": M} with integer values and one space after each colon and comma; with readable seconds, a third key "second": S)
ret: {"hour": 11, "minute": 45}
